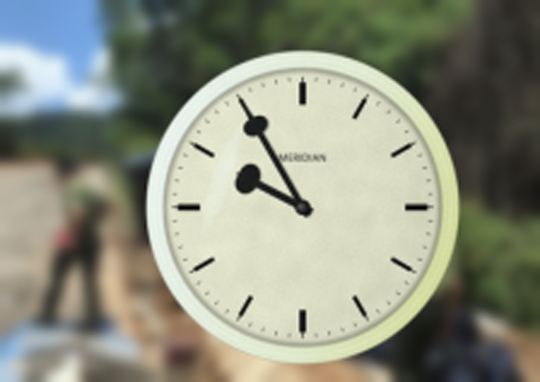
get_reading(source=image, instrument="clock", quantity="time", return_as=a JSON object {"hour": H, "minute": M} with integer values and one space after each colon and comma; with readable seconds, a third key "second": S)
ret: {"hour": 9, "minute": 55}
